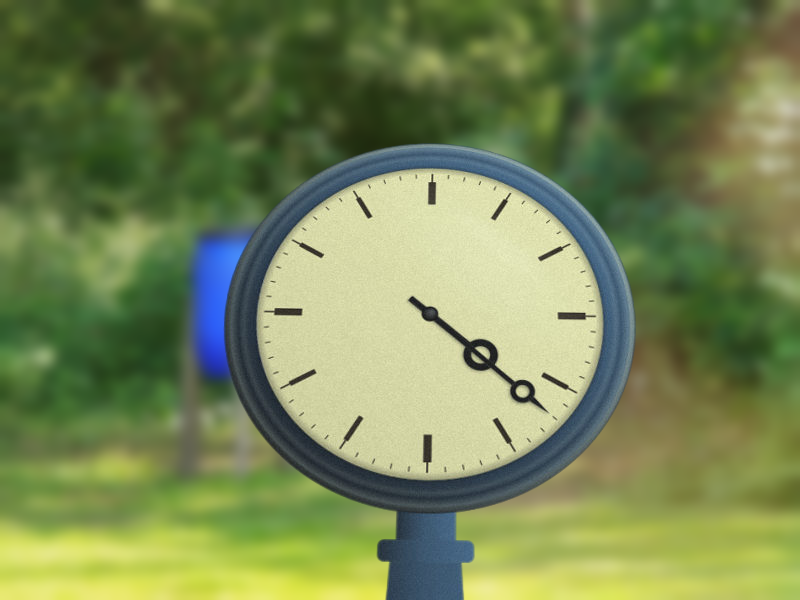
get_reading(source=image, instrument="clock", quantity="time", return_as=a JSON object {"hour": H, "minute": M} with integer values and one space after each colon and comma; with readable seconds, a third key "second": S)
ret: {"hour": 4, "minute": 22}
